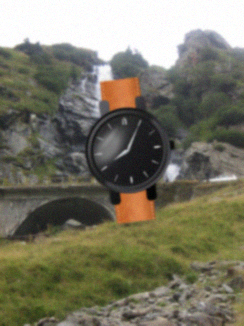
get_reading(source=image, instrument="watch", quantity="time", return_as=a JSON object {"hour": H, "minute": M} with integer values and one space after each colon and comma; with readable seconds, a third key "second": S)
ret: {"hour": 8, "minute": 5}
